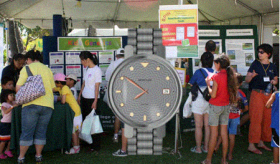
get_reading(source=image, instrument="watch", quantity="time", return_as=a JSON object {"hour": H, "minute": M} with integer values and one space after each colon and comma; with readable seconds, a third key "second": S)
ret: {"hour": 7, "minute": 51}
